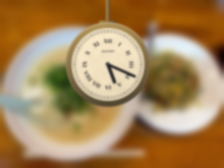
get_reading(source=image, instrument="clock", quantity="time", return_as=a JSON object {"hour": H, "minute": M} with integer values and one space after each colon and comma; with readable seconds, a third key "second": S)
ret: {"hour": 5, "minute": 19}
